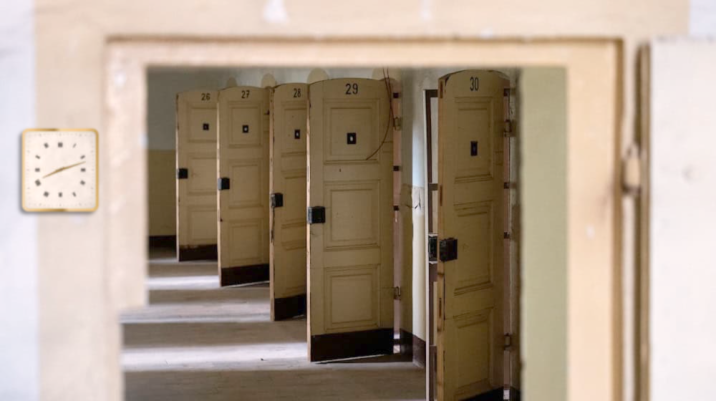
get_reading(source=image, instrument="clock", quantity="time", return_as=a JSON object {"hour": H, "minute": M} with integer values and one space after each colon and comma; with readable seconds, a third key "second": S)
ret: {"hour": 8, "minute": 12}
